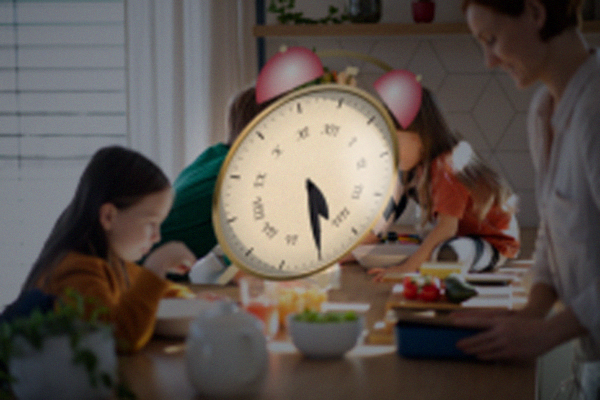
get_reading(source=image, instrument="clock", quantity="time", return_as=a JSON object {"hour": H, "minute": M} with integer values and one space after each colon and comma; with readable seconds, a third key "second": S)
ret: {"hour": 4, "minute": 25}
